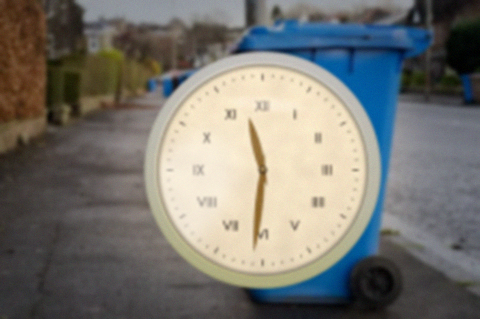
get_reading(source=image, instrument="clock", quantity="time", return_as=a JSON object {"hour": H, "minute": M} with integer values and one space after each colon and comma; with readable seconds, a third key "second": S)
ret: {"hour": 11, "minute": 31}
